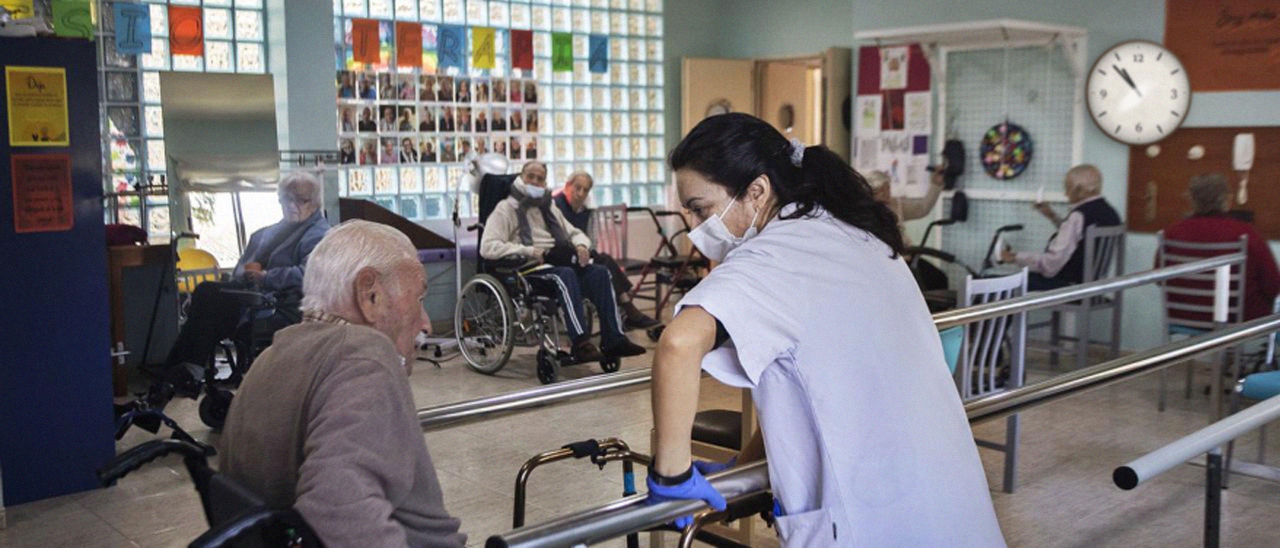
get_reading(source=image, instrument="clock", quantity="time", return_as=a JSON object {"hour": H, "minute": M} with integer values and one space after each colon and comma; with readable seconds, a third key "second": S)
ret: {"hour": 10, "minute": 53}
